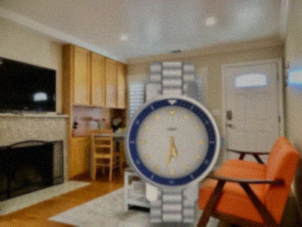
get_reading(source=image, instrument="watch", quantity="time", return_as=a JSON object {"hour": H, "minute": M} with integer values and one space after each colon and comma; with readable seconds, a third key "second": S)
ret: {"hour": 5, "minute": 32}
